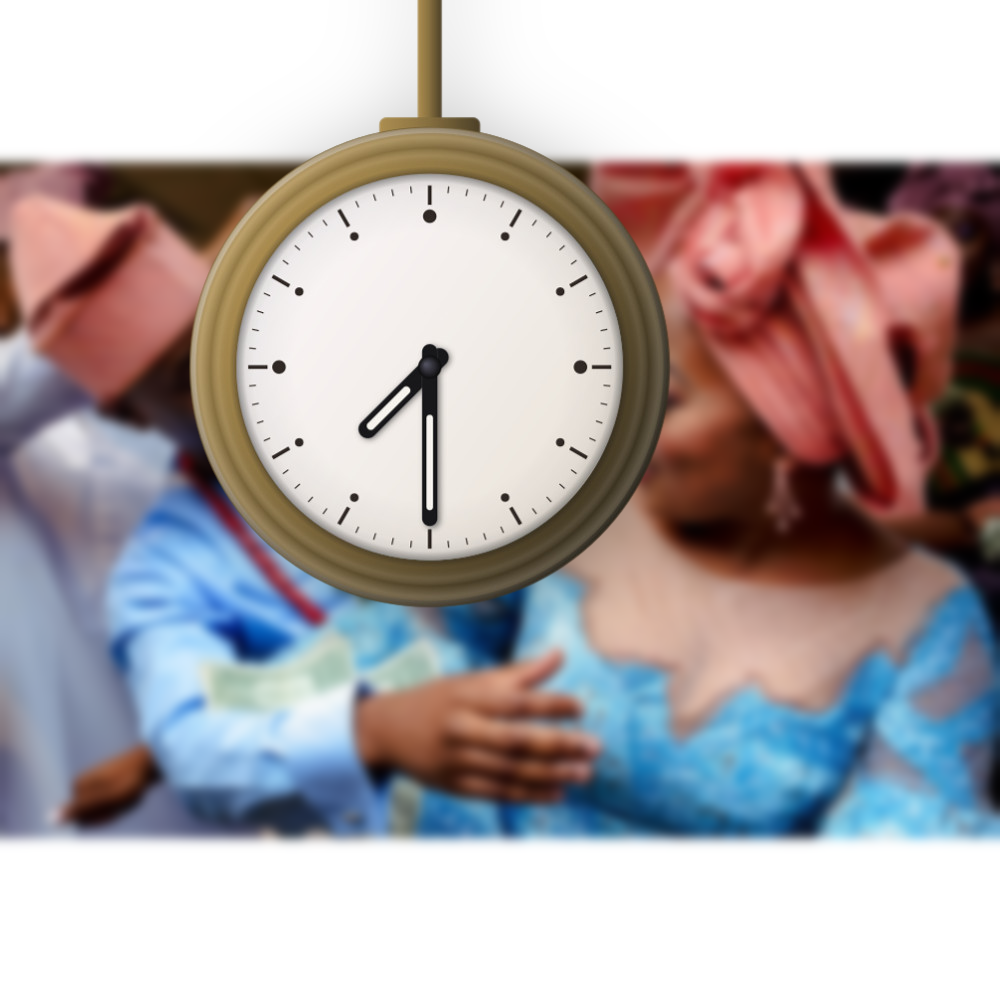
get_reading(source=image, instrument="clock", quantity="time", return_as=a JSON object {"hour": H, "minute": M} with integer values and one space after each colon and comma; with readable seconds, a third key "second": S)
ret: {"hour": 7, "minute": 30}
